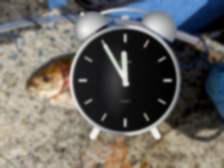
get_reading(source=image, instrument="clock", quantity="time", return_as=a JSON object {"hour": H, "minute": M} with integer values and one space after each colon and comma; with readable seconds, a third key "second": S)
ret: {"hour": 11, "minute": 55}
